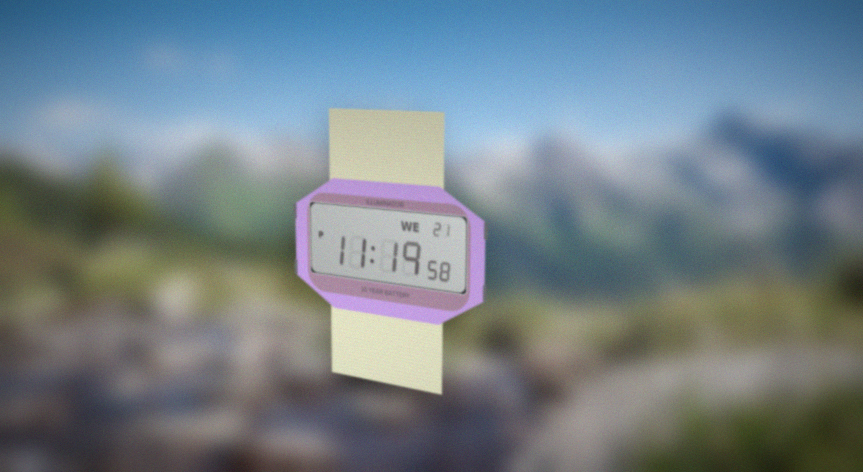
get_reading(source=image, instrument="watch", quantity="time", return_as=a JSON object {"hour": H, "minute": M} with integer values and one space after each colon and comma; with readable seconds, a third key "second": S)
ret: {"hour": 11, "minute": 19, "second": 58}
